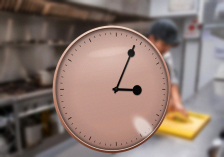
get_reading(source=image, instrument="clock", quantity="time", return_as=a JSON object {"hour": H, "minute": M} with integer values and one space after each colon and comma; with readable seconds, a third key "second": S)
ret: {"hour": 3, "minute": 4}
